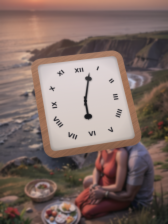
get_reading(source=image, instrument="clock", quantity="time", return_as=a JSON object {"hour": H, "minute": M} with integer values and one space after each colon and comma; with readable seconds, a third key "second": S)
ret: {"hour": 6, "minute": 3}
